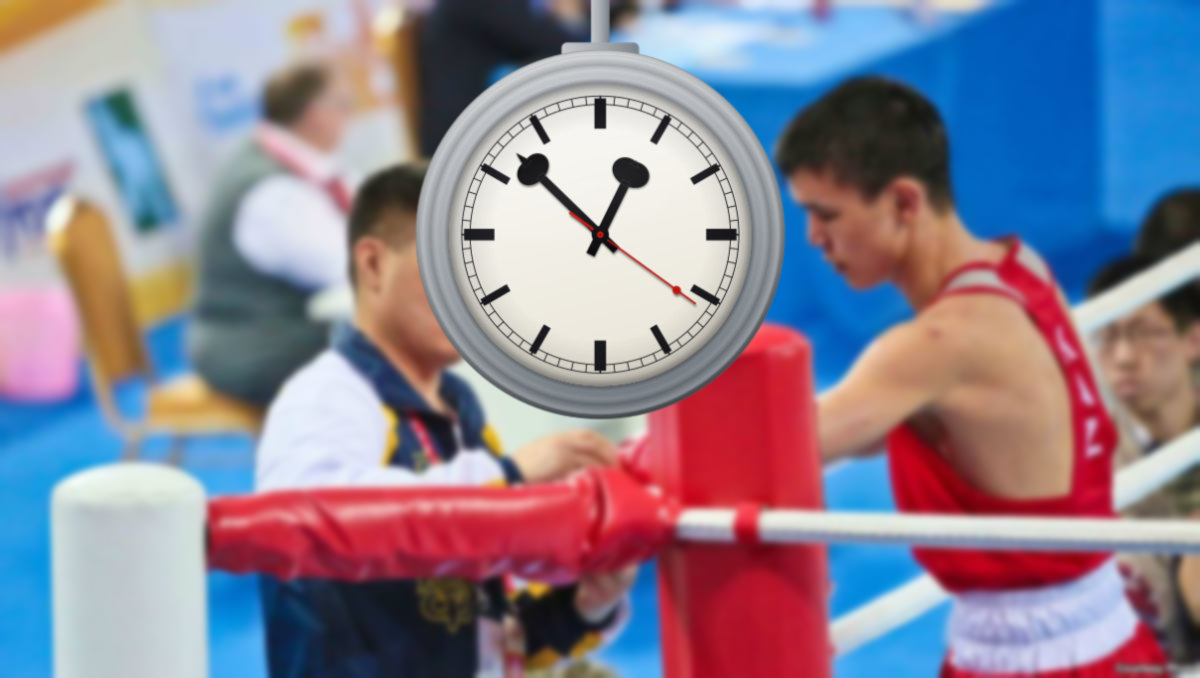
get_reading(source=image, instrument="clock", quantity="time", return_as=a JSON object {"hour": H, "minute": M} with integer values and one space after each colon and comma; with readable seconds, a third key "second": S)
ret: {"hour": 12, "minute": 52, "second": 21}
